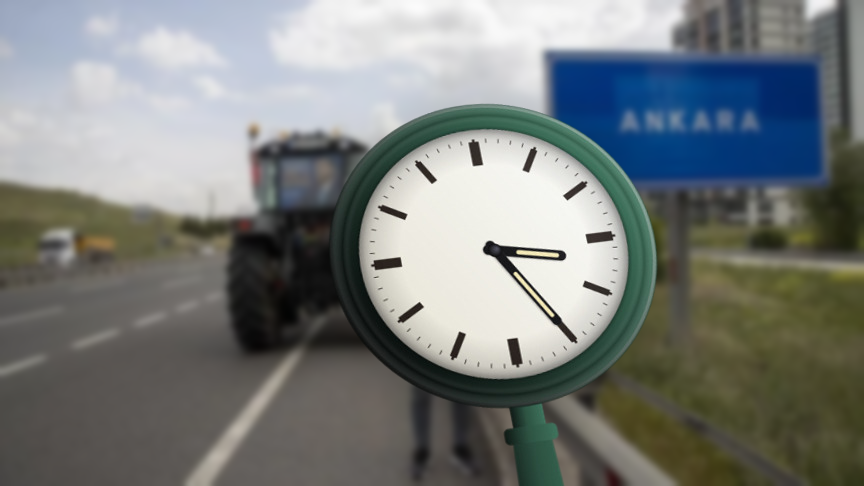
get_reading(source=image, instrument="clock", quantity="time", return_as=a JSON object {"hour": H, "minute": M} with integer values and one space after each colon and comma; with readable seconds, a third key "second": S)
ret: {"hour": 3, "minute": 25}
